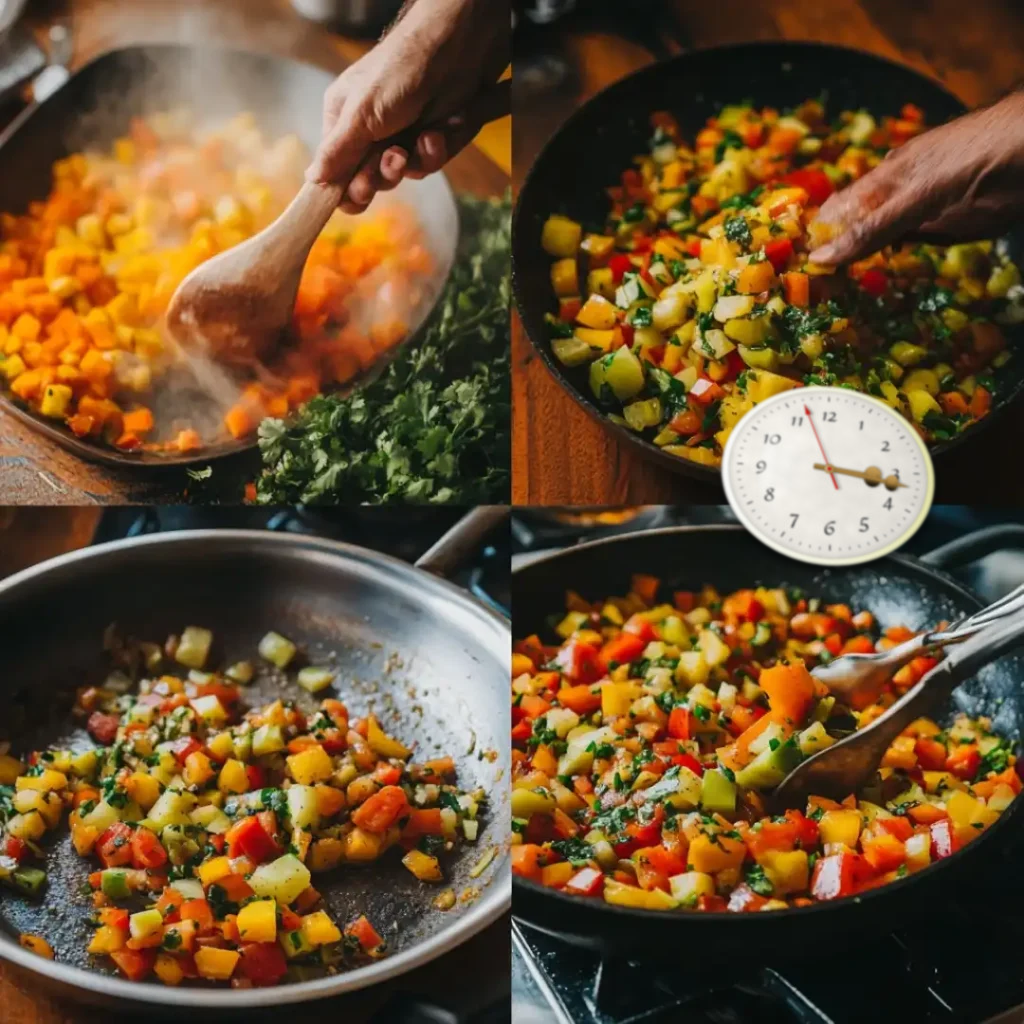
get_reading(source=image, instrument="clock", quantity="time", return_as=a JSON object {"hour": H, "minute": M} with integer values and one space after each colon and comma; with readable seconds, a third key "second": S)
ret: {"hour": 3, "minute": 16, "second": 57}
